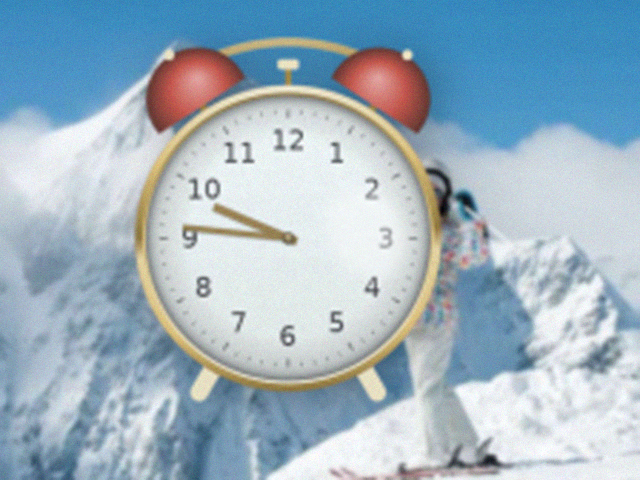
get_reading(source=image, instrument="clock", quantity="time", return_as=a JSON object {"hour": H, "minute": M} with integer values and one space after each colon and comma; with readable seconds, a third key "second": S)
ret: {"hour": 9, "minute": 46}
